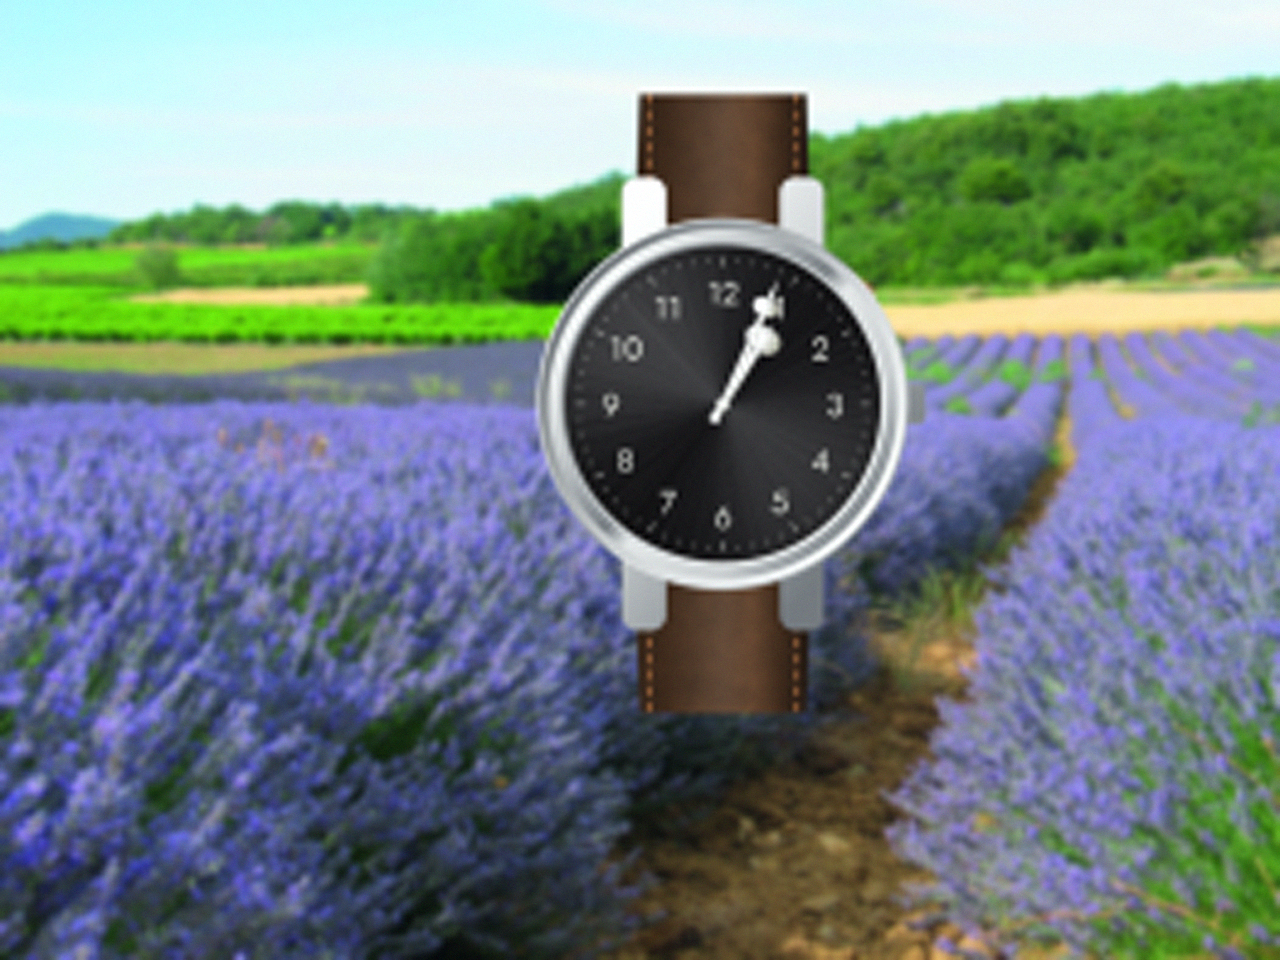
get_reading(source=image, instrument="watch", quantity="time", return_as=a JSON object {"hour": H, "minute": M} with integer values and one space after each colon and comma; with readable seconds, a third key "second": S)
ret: {"hour": 1, "minute": 4}
